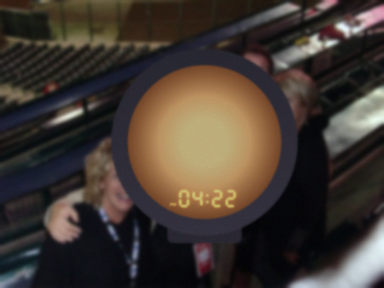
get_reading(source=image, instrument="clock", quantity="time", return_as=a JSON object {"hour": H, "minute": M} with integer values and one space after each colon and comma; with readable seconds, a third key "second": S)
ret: {"hour": 4, "minute": 22}
